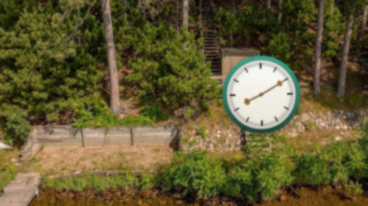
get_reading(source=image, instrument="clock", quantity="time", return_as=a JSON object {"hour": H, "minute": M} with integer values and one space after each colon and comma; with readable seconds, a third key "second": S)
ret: {"hour": 8, "minute": 10}
